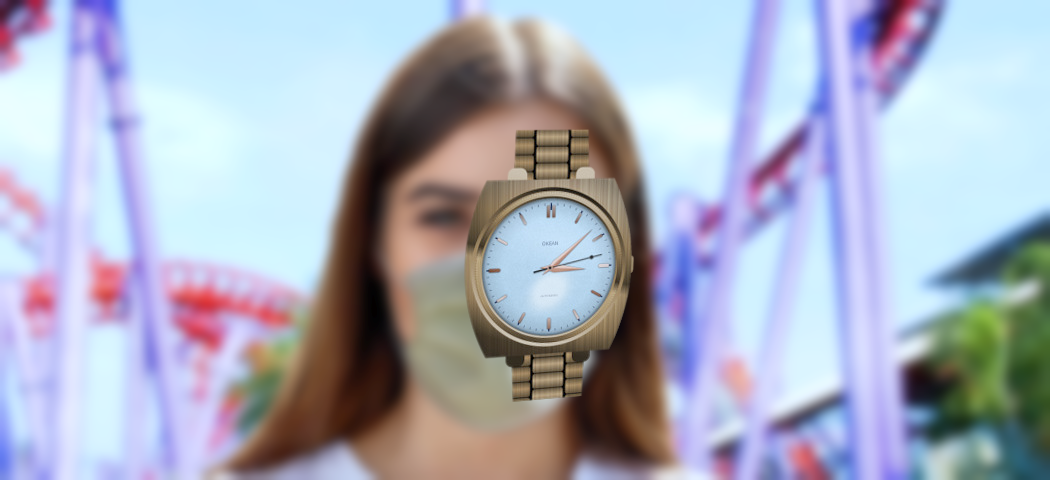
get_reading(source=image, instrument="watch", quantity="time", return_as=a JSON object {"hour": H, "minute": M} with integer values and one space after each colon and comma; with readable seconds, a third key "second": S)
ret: {"hour": 3, "minute": 8, "second": 13}
